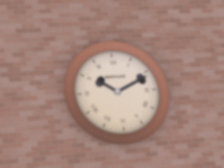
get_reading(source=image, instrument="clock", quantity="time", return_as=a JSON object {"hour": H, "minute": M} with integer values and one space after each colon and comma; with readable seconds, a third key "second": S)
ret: {"hour": 10, "minute": 11}
